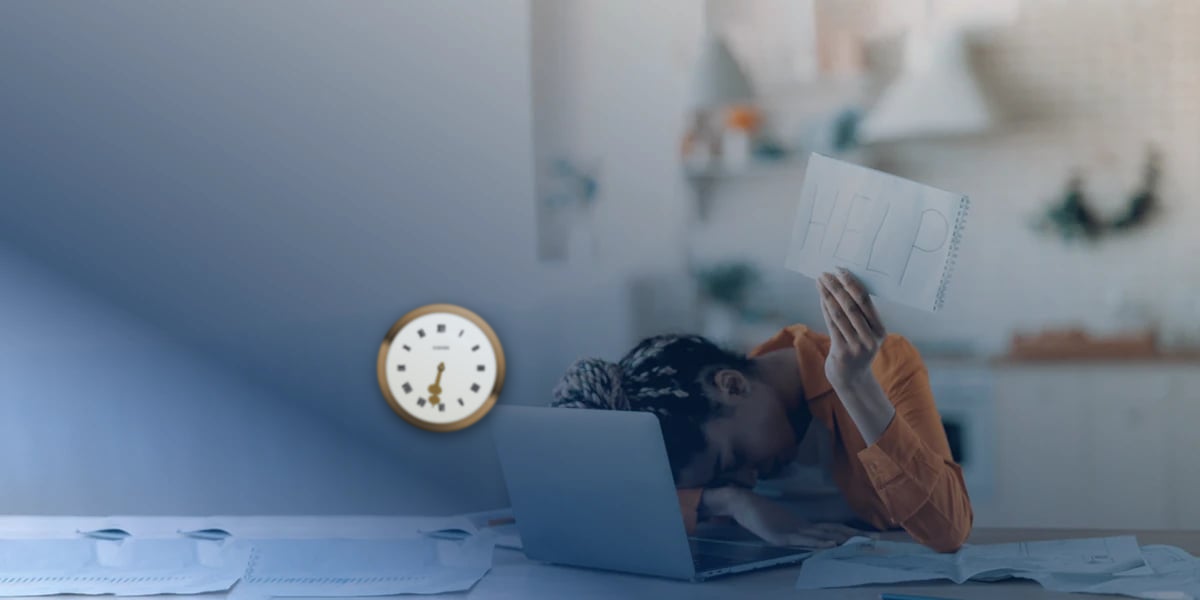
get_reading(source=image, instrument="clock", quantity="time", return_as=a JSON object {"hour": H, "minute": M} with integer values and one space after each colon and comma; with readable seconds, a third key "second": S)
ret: {"hour": 6, "minute": 32}
